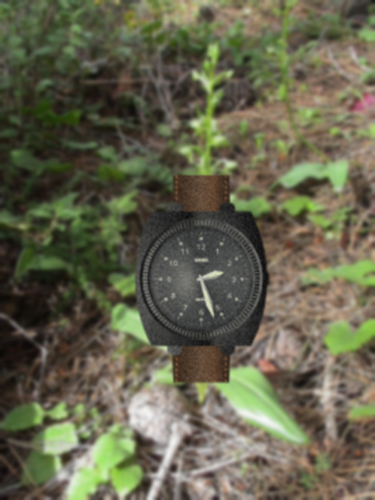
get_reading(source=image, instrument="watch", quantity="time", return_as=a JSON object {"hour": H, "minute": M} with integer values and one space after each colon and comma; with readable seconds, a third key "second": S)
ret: {"hour": 2, "minute": 27}
